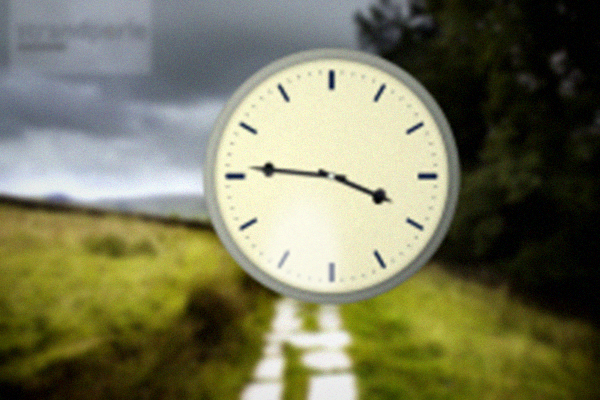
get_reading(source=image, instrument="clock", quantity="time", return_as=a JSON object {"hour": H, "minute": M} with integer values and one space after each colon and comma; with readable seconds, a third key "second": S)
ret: {"hour": 3, "minute": 46}
